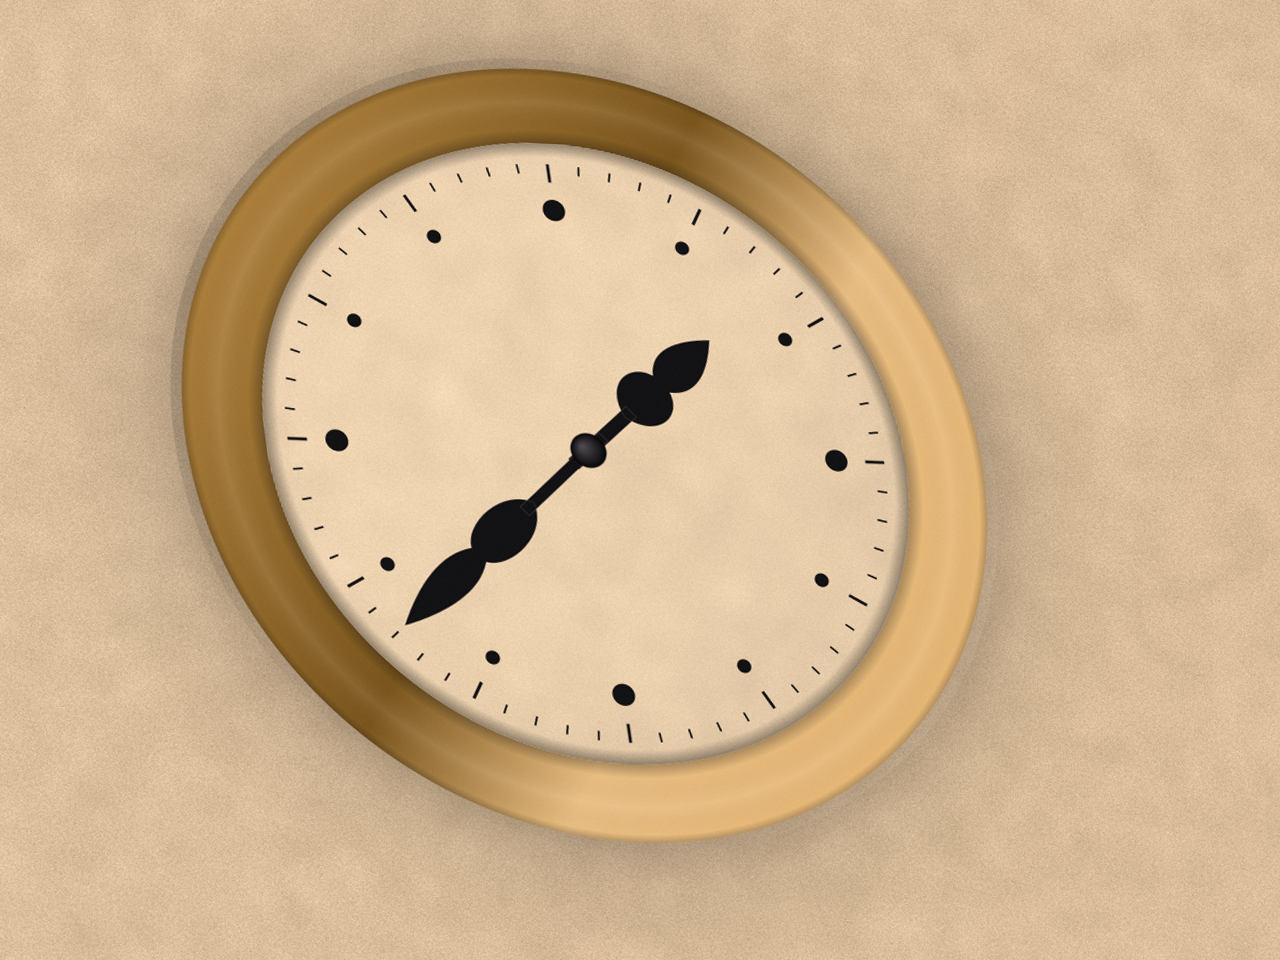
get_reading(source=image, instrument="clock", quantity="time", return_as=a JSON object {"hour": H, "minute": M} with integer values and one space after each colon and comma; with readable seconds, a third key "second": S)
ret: {"hour": 1, "minute": 38}
